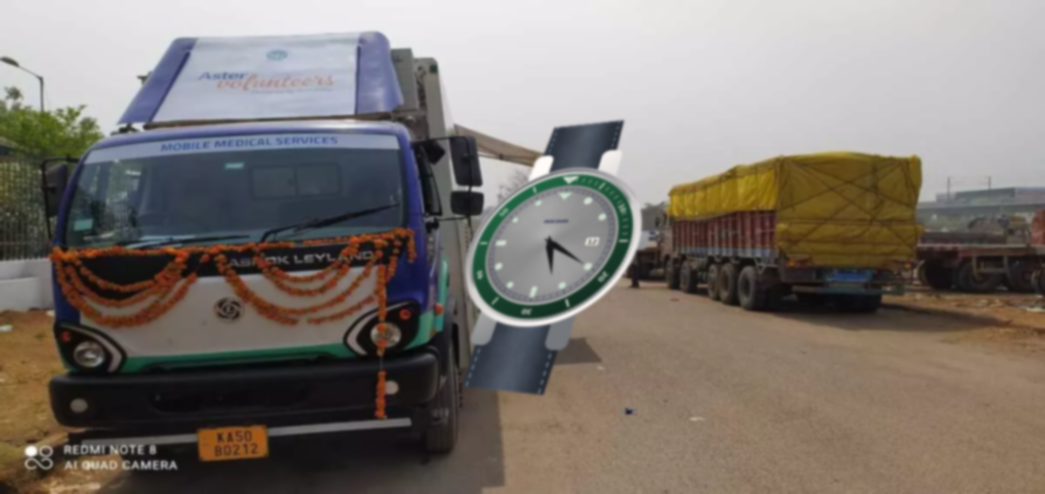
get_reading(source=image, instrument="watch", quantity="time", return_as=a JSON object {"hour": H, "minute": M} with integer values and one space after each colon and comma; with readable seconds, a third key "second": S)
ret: {"hour": 5, "minute": 20}
